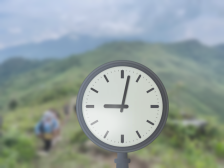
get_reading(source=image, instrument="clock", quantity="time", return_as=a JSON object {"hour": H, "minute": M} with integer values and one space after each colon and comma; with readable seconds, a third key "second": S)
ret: {"hour": 9, "minute": 2}
